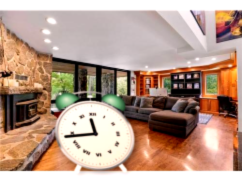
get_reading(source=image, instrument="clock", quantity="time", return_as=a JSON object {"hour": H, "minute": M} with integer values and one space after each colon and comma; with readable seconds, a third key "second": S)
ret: {"hour": 11, "minute": 44}
